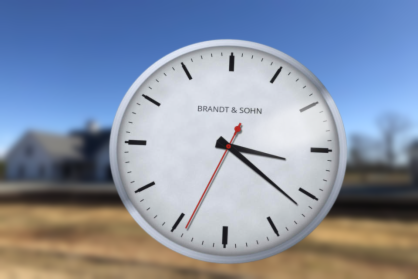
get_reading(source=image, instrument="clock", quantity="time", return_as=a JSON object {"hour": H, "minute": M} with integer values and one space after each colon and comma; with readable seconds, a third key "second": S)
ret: {"hour": 3, "minute": 21, "second": 34}
